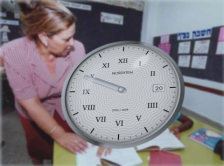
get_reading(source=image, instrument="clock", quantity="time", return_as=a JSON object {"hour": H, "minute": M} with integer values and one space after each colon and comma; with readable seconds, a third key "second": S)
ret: {"hour": 9, "minute": 49}
